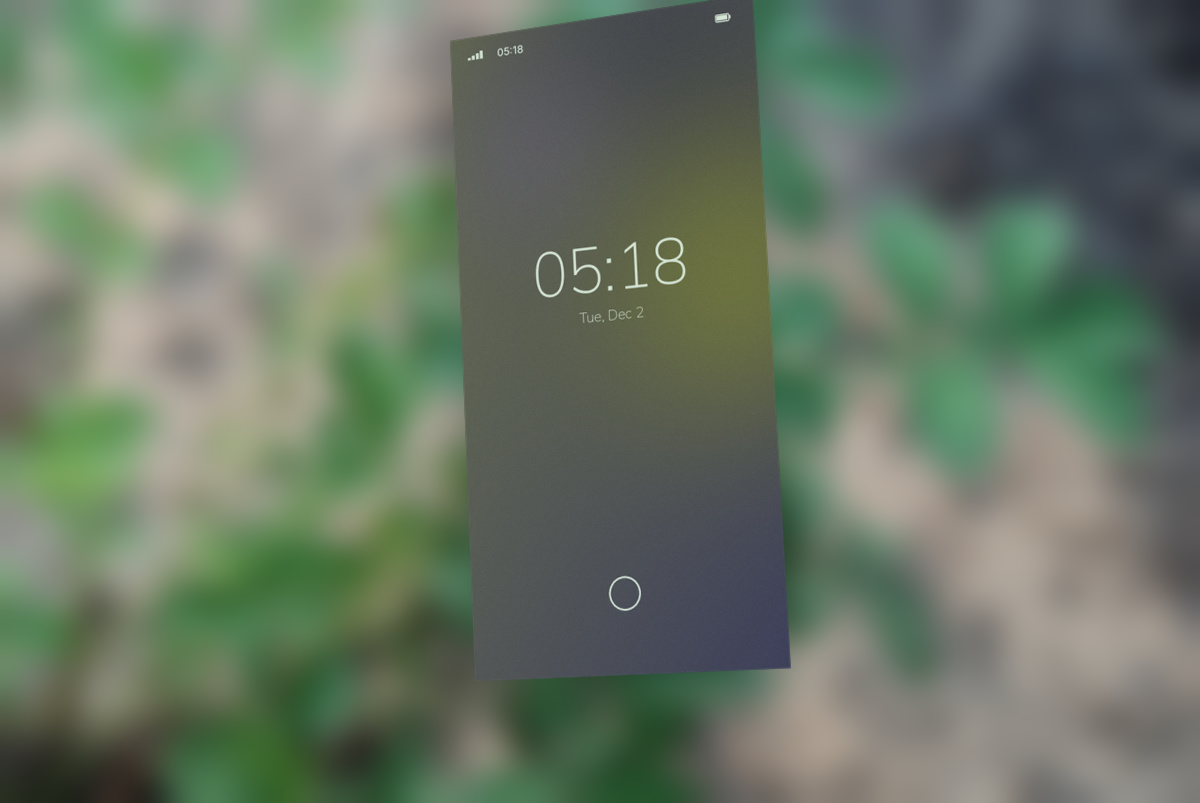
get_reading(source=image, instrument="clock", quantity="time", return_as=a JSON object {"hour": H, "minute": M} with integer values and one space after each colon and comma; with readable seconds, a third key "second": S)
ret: {"hour": 5, "minute": 18}
